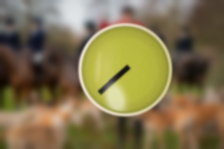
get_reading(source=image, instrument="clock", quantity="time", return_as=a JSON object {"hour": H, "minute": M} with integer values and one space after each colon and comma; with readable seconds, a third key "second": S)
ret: {"hour": 7, "minute": 38}
